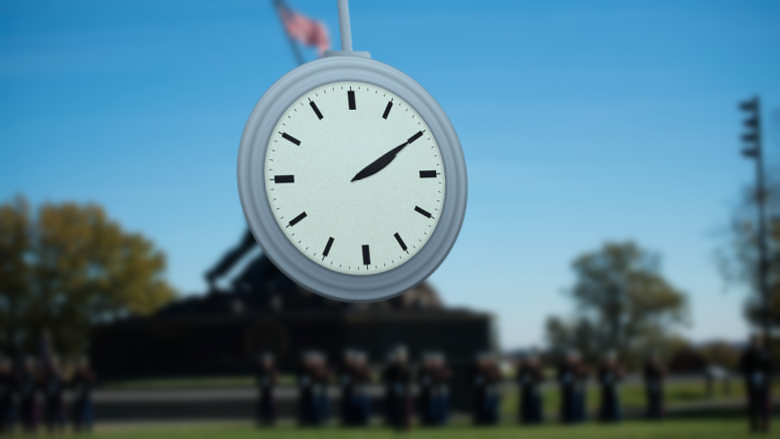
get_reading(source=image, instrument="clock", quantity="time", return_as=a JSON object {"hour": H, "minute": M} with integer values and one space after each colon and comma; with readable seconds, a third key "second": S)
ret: {"hour": 2, "minute": 10}
